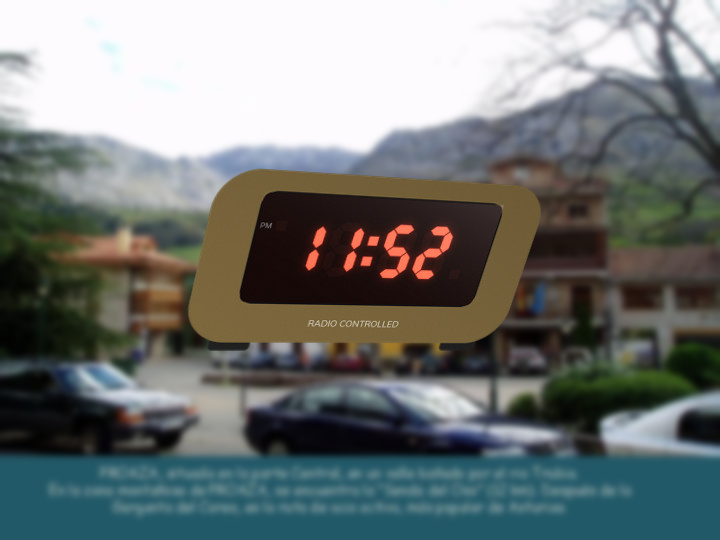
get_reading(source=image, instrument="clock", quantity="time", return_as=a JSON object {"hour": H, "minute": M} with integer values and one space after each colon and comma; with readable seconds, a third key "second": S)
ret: {"hour": 11, "minute": 52}
